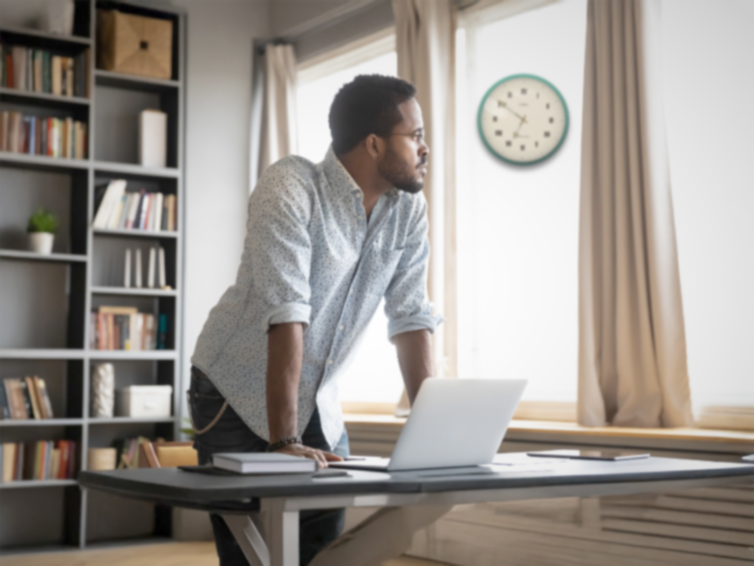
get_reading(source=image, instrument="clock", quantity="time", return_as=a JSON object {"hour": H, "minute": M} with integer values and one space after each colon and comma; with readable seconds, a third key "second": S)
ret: {"hour": 6, "minute": 51}
